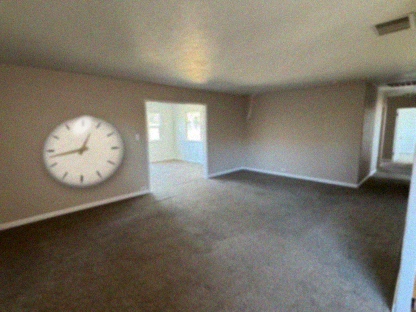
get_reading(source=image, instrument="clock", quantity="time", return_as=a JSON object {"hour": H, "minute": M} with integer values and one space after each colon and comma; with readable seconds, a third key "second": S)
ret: {"hour": 12, "minute": 43}
